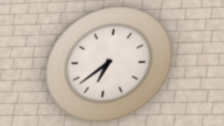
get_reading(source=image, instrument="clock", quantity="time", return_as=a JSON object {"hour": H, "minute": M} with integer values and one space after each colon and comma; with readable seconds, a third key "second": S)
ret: {"hour": 6, "minute": 38}
